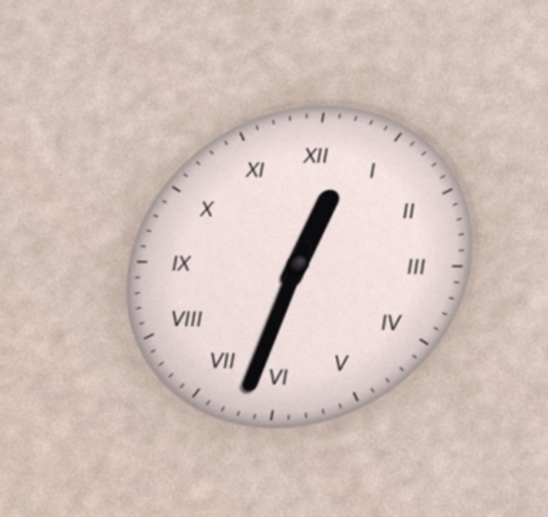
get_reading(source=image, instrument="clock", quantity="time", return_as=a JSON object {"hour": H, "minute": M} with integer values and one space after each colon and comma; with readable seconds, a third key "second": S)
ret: {"hour": 12, "minute": 32}
